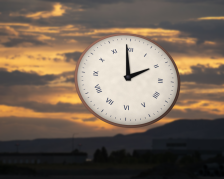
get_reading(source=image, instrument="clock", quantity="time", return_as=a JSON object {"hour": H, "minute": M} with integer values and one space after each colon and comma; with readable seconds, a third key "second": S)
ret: {"hour": 1, "minute": 59}
